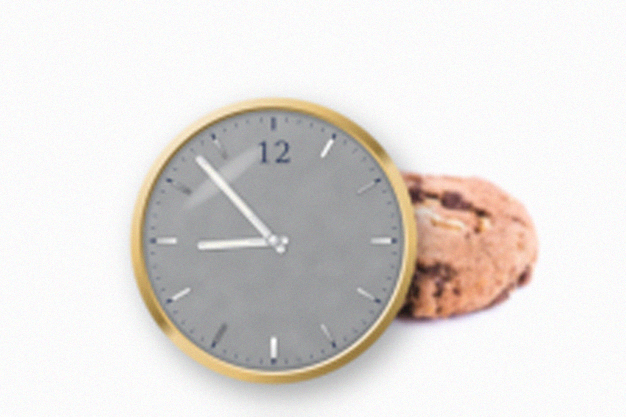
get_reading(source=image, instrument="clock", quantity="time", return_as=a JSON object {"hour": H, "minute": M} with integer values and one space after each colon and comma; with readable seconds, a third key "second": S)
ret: {"hour": 8, "minute": 53}
